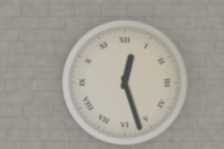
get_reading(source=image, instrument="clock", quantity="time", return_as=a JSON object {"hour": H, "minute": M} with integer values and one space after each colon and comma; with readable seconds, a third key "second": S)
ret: {"hour": 12, "minute": 27}
